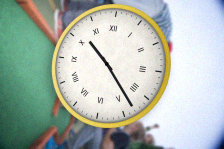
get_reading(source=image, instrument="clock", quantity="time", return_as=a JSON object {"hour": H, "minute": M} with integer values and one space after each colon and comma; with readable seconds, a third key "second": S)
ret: {"hour": 10, "minute": 23}
